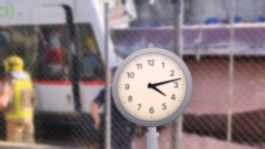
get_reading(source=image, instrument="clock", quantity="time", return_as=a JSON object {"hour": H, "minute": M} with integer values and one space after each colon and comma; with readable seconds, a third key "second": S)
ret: {"hour": 4, "minute": 13}
